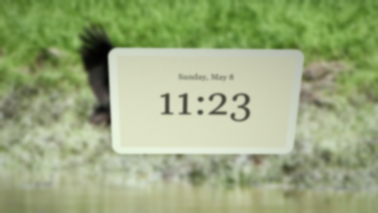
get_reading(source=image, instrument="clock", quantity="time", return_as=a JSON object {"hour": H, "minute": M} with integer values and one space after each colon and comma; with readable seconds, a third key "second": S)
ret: {"hour": 11, "minute": 23}
